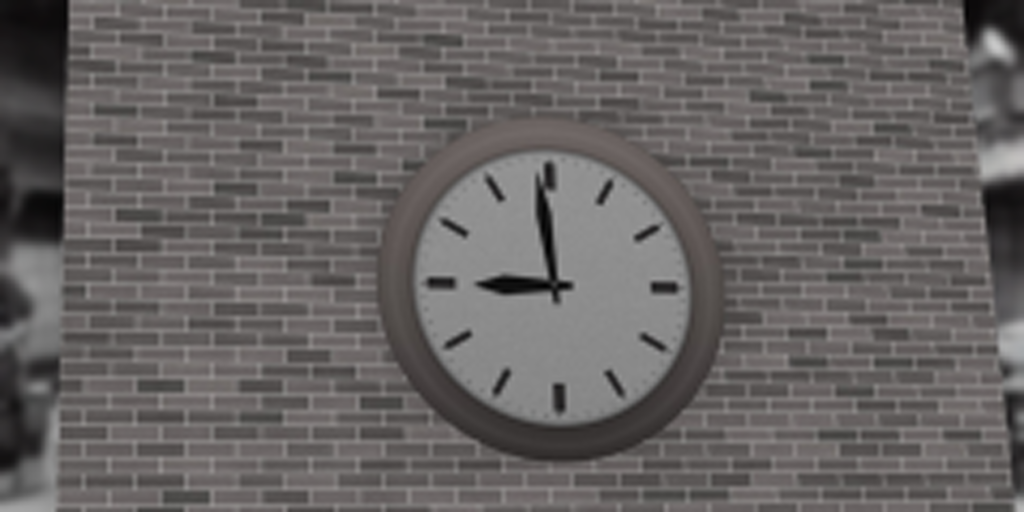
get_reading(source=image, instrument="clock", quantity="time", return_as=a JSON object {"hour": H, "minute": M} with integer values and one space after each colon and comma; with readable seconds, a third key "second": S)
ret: {"hour": 8, "minute": 59}
